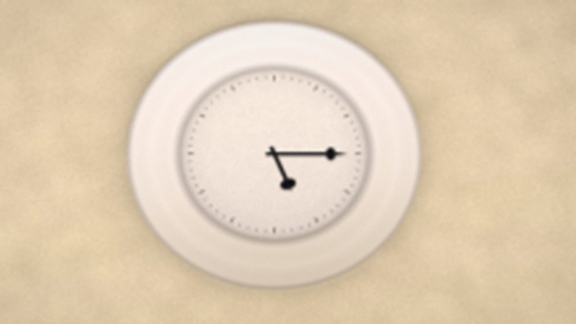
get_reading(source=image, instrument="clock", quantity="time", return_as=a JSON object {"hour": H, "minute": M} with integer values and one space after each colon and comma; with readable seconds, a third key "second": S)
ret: {"hour": 5, "minute": 15}
